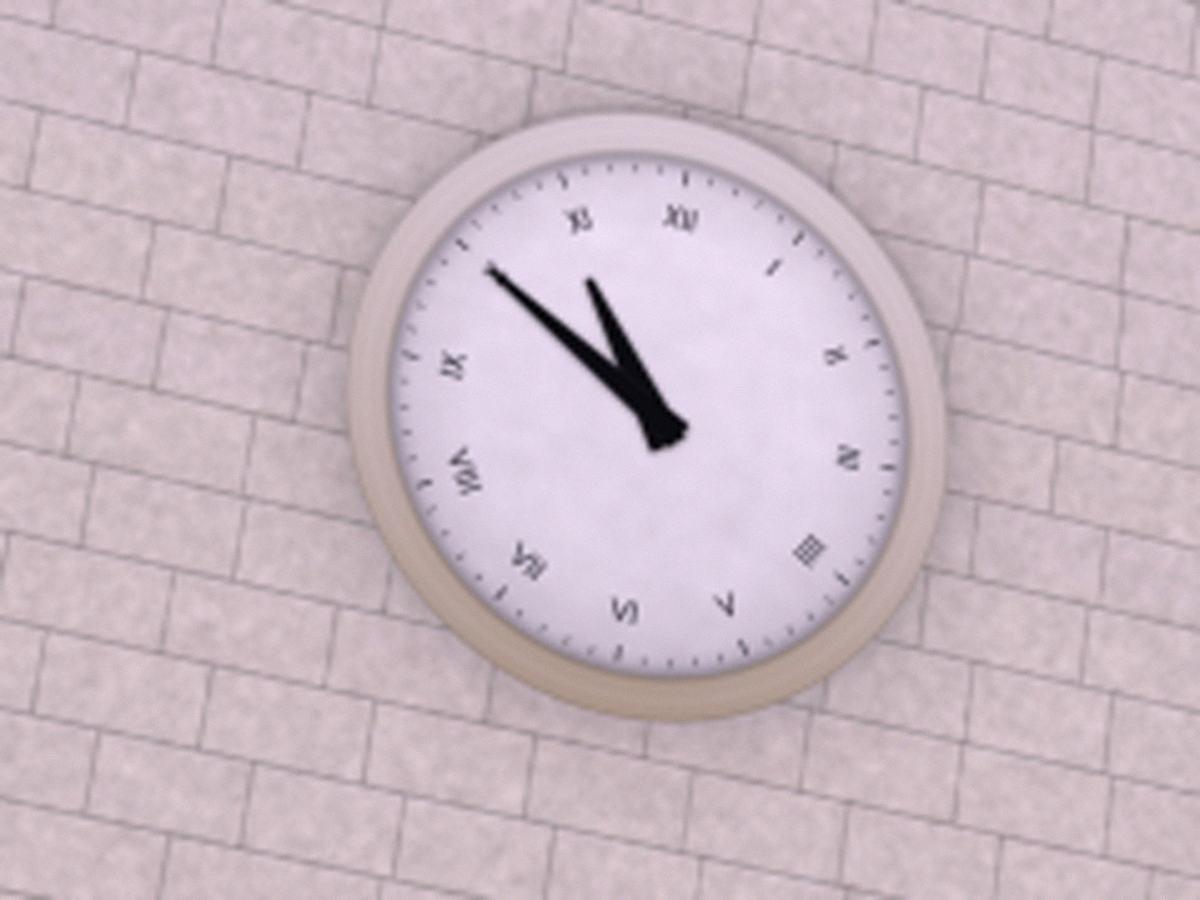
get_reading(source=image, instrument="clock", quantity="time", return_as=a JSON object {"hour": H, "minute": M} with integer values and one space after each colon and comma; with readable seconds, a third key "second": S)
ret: {"hour": 10, "minute": 50}
